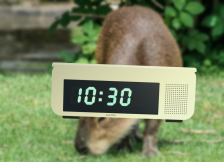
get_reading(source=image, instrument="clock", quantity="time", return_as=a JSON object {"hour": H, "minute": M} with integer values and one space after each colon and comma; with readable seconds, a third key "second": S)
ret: {"hour": 10, "minute": 30}
